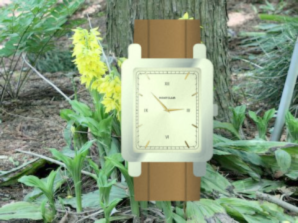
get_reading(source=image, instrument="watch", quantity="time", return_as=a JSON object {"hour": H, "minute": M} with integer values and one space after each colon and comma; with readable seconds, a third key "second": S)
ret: {"hour": 2, "minute": 53}
